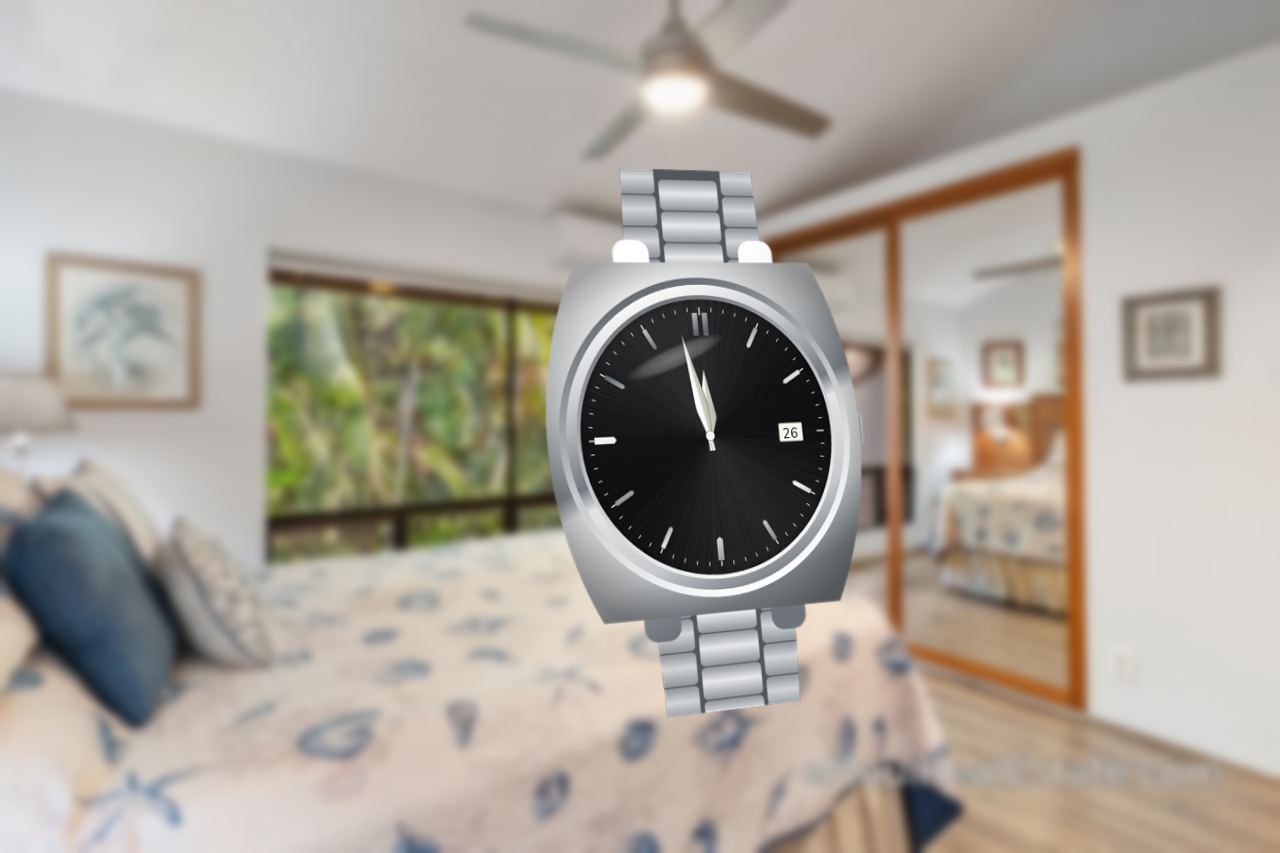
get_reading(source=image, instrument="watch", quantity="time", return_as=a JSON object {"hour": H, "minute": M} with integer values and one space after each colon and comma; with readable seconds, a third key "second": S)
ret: {"hour": 11, "minute": 58}
